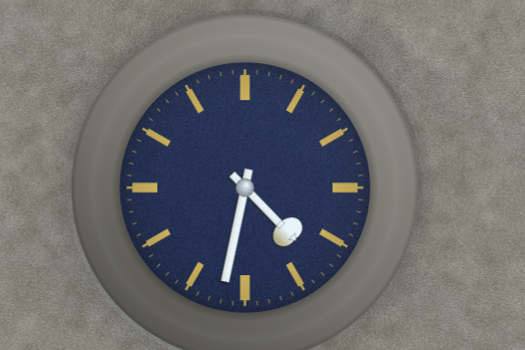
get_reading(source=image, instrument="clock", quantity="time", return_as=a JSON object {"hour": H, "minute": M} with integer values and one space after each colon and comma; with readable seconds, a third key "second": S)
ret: {"hour": 4, "minute": 32}
